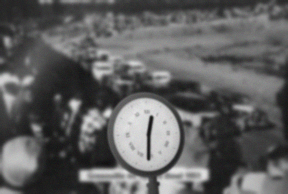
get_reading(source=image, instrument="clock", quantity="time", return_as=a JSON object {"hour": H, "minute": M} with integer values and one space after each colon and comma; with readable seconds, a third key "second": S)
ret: {"hour": 12, "minute": 31}
